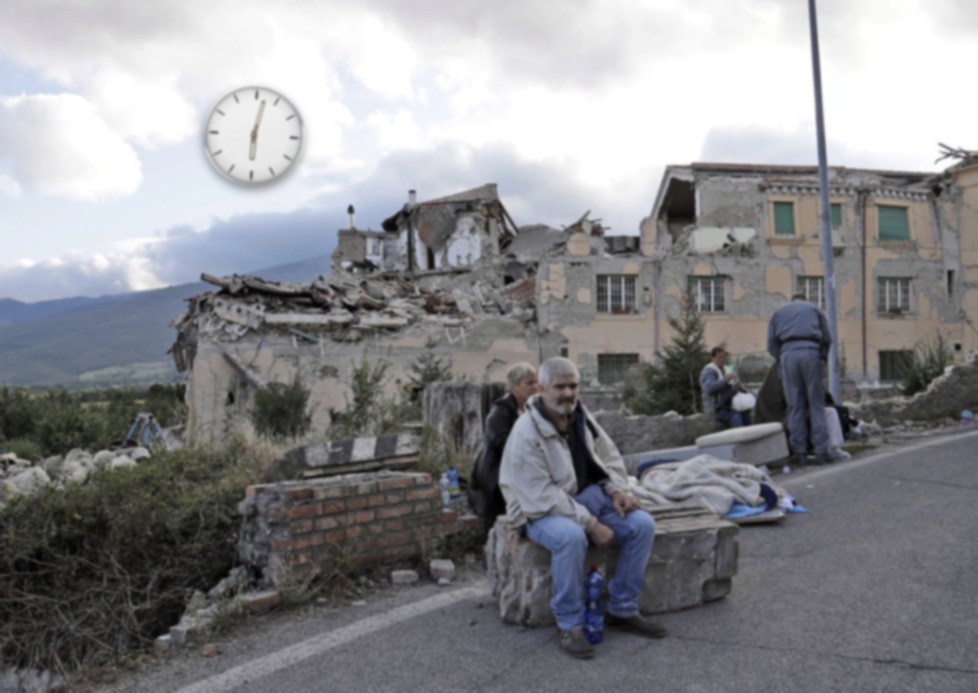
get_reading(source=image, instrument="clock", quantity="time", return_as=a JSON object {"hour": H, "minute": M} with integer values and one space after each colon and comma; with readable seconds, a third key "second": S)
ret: {"hour": 6, "minute": 2}
